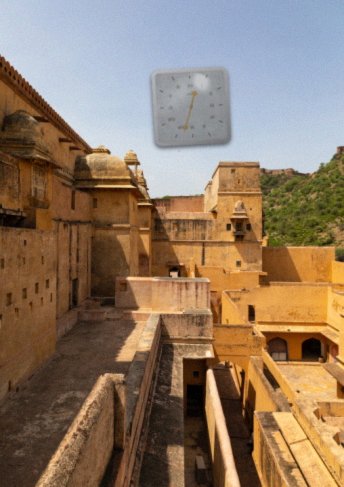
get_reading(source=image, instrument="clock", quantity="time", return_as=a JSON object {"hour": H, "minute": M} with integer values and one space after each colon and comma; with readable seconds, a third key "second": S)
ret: {"hour": 12, "minute": 33}
